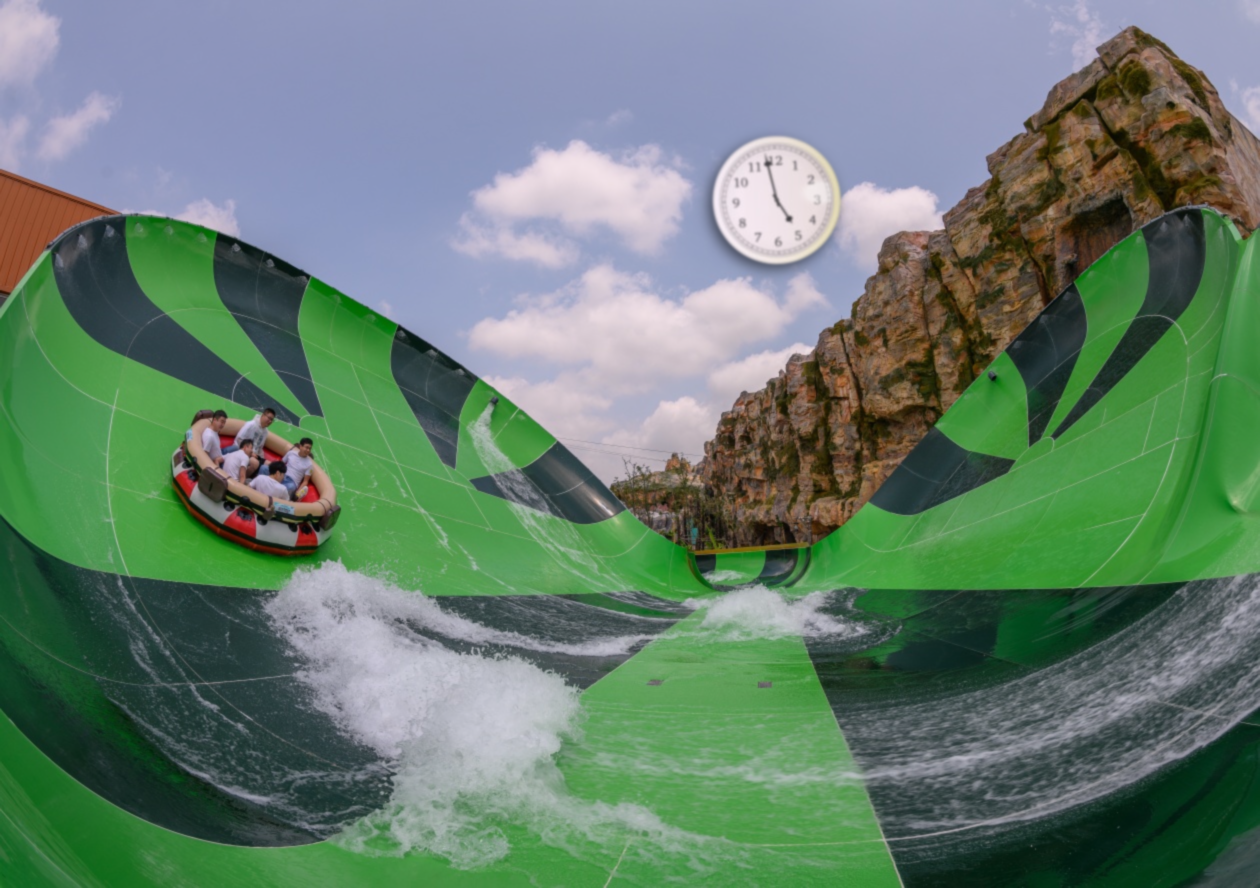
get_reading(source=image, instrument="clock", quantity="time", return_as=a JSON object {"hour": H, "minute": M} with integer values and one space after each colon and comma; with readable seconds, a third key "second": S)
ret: {"hour": 4, "minute": 58}
